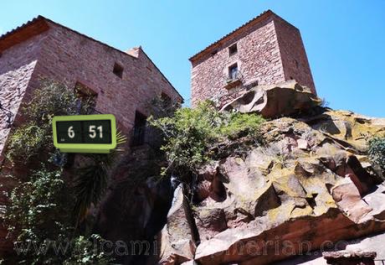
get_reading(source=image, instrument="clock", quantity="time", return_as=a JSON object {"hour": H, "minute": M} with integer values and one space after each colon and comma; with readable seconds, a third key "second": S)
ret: {"hour": 6, "minute": 51}
